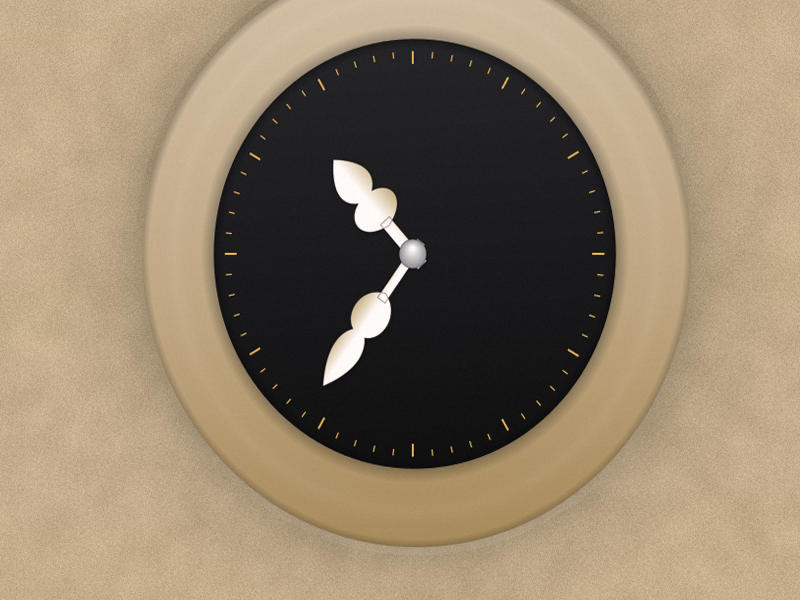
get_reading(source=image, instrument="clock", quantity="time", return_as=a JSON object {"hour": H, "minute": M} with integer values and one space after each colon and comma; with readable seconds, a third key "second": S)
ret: {"hour": 10, "minute": 36}
